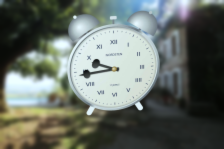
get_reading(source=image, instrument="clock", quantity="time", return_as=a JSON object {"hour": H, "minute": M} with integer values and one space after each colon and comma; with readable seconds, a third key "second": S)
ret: {"hour": 9, "minute": 44}
